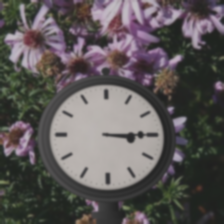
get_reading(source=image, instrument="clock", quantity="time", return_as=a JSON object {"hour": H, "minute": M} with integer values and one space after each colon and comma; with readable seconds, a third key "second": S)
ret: {"hour": 3, "minute": 15}
